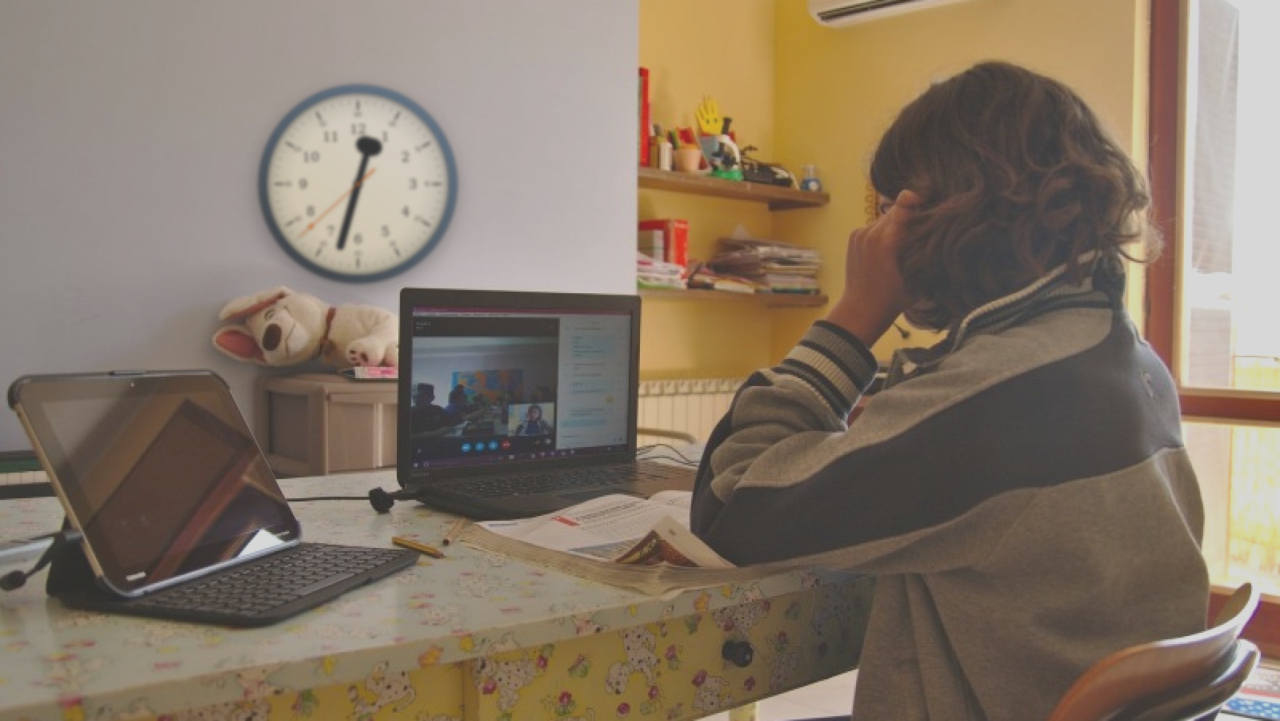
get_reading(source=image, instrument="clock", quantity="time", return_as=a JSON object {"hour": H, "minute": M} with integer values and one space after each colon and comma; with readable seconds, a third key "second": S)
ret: {"hour": 12, "minute": 32, "second": 38}
